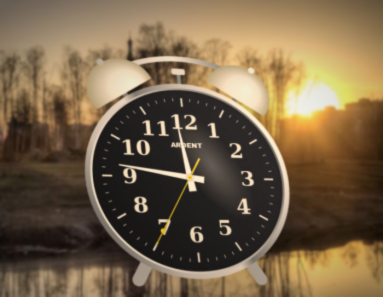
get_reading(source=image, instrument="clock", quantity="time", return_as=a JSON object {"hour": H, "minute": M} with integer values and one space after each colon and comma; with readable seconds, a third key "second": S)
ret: {"hour": 11, "minute": 46, "second": 35}
